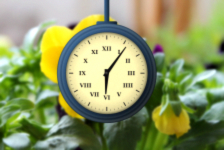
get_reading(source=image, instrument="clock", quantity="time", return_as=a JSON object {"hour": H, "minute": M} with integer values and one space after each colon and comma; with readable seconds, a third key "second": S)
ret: {"hour": 6, "minute": 6}
